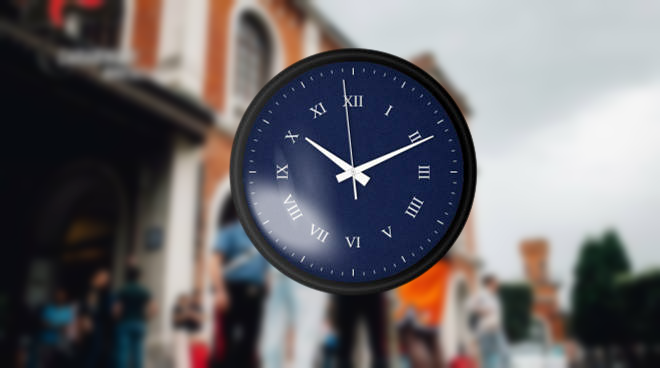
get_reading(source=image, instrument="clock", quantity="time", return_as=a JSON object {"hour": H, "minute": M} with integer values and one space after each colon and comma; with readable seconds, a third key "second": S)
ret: {"hour": 10, "minute": 10, "second": 59}
